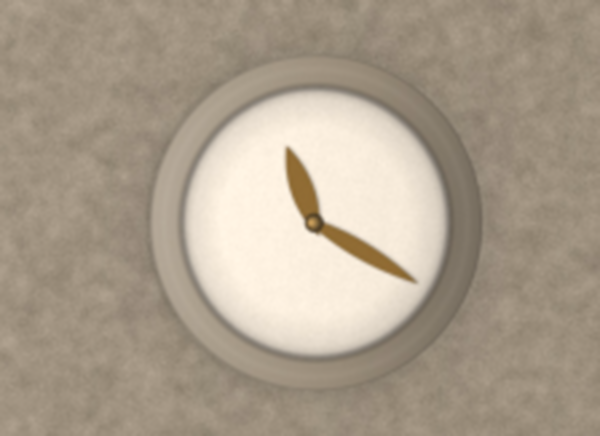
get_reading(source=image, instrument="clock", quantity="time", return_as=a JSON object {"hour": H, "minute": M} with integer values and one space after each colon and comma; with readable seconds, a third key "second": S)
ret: {"hour": 11, "minute": 20}
